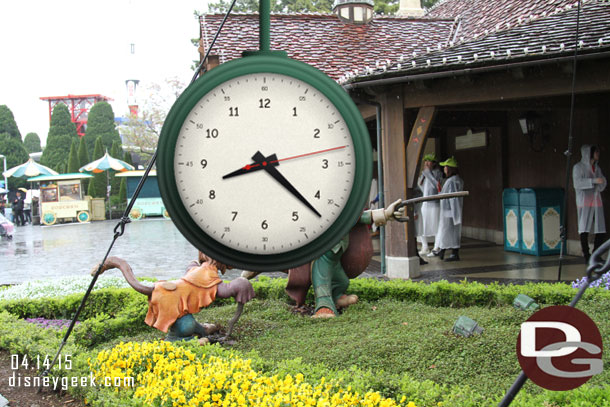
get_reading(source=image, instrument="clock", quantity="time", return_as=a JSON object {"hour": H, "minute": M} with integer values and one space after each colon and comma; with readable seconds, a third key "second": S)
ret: {"hour": 8, "minute": 22, "second": 13}
